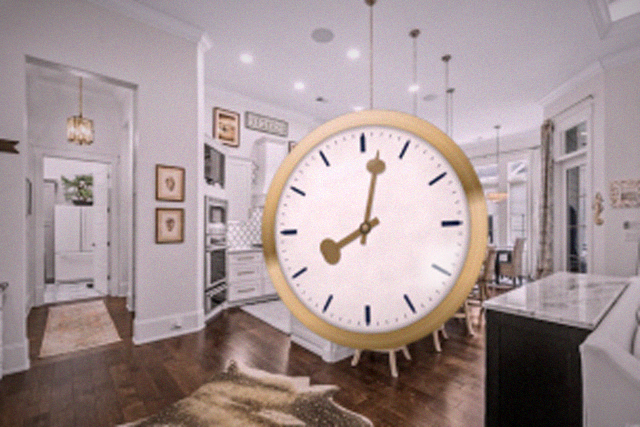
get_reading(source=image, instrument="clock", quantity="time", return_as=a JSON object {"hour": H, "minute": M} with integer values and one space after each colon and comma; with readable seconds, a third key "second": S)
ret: {"hour": 8, "minute": 2}
